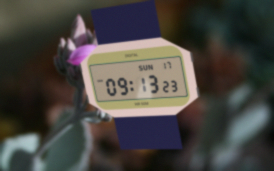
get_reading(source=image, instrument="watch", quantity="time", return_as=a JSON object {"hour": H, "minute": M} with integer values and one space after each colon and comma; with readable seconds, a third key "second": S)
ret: {"hour": 9, "minute": 13, "second": 23}
